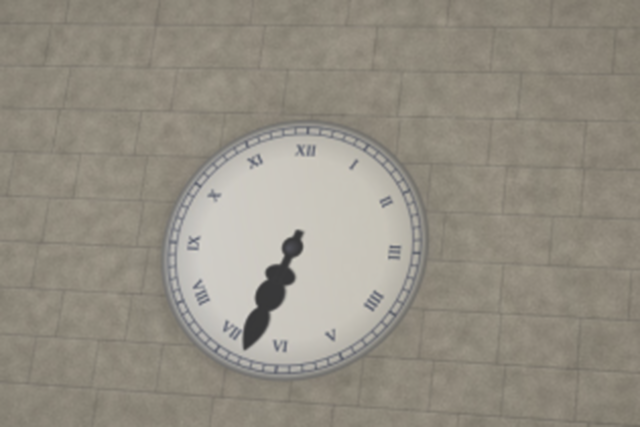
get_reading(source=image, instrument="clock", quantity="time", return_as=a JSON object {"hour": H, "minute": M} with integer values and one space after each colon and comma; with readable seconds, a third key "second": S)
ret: {"hour": 6, "minute": 33}
